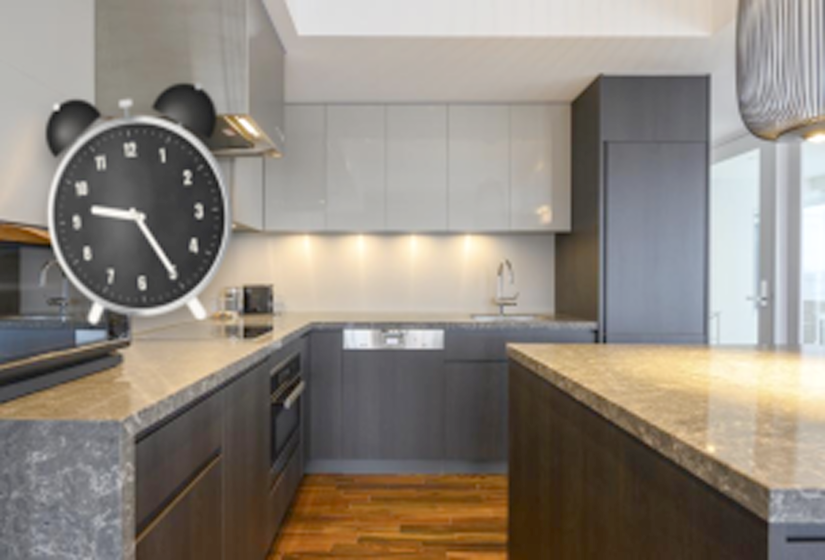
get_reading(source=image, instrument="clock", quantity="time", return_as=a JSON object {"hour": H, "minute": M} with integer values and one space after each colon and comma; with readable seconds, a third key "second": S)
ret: {"hour": 9, "minute": 25}
